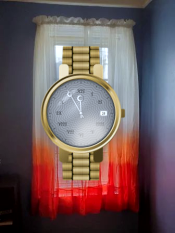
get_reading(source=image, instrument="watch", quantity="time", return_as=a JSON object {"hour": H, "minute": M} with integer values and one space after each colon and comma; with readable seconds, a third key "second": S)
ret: {"hour": 11, "minute": 55}
